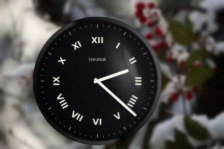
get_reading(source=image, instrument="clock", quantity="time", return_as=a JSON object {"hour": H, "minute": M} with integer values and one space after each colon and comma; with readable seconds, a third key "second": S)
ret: {"hour": 2, "minute": 22}
